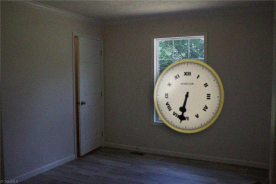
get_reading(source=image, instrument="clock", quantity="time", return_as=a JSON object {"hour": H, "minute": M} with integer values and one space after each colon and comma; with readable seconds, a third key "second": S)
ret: {"hour": 6, "minute": 32}
